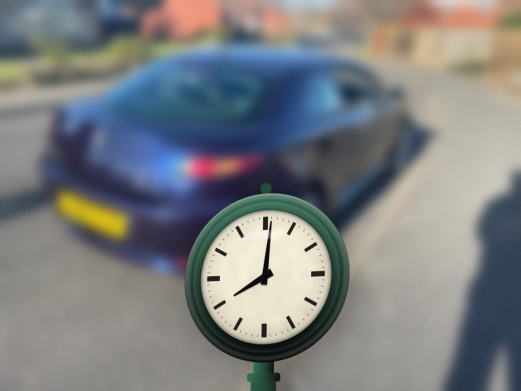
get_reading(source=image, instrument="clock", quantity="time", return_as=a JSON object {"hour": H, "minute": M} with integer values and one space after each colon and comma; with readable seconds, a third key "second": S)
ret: {"hour": 8, "minute": 1}
